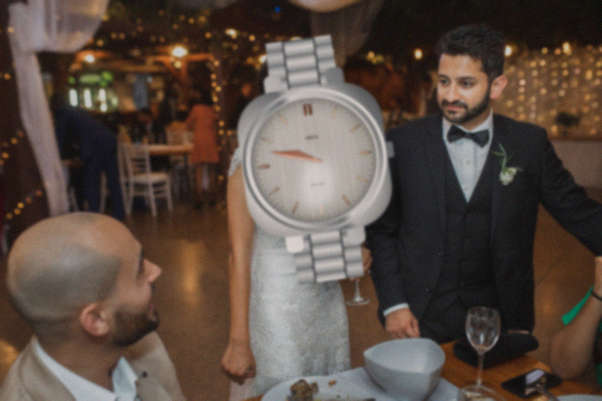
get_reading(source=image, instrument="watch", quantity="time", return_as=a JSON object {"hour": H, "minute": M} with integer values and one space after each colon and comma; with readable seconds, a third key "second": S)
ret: {"hour": 9, "minute": 48}
